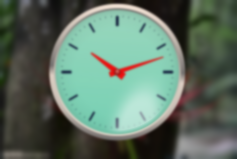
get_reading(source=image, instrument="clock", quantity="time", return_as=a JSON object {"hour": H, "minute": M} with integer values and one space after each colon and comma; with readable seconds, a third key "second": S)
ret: {"hour": 10, "minute": 12}
